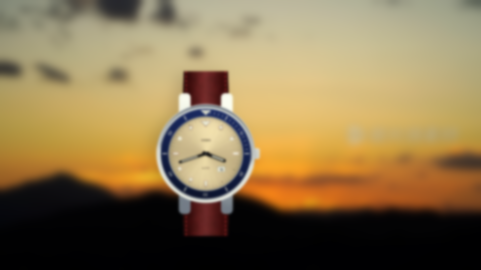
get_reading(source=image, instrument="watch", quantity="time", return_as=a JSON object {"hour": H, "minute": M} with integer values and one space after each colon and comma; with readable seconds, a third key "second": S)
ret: {"hour": 3, "minute": 42}
